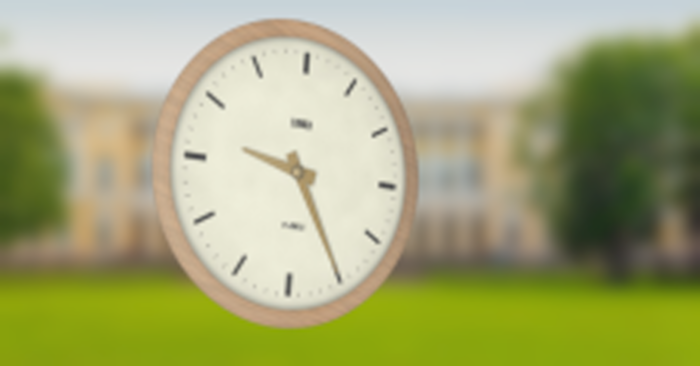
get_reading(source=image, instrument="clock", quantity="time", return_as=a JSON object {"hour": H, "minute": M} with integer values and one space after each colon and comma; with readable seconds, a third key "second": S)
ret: {"hour": 9, "minute": 25}
